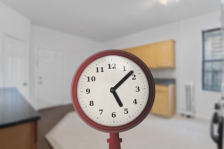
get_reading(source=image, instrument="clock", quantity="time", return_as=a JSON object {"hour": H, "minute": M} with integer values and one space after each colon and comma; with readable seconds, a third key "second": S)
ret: {"hour": 5, "minute": 8}
